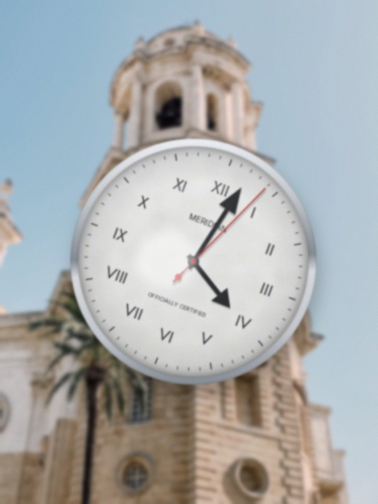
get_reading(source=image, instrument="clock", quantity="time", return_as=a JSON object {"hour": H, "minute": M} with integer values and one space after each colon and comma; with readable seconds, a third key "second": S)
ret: {"hour": 4, "minute": 2, "second": 4}
